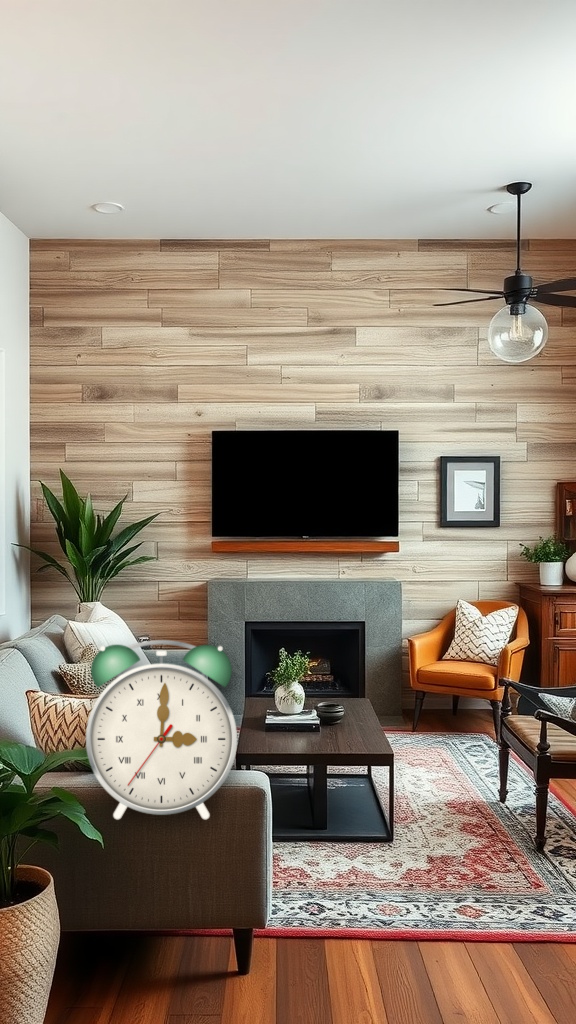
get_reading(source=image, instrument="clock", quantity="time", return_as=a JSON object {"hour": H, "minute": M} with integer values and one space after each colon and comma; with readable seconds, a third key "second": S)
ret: {"hour": 3, "minute": 0, "second": 36}
